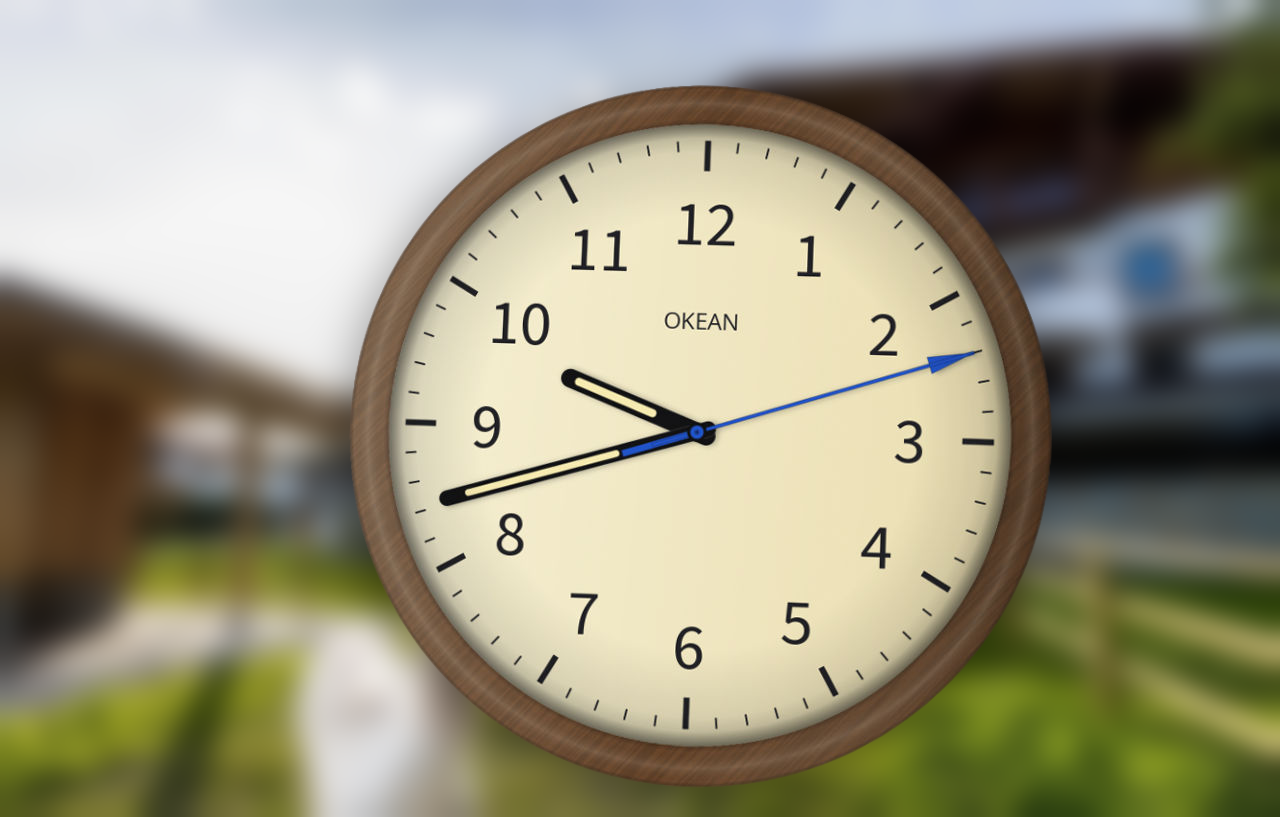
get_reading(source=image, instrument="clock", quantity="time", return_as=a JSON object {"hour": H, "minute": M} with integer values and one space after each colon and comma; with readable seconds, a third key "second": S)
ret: {"hour": 9, "minute": 42, "second": 12}
